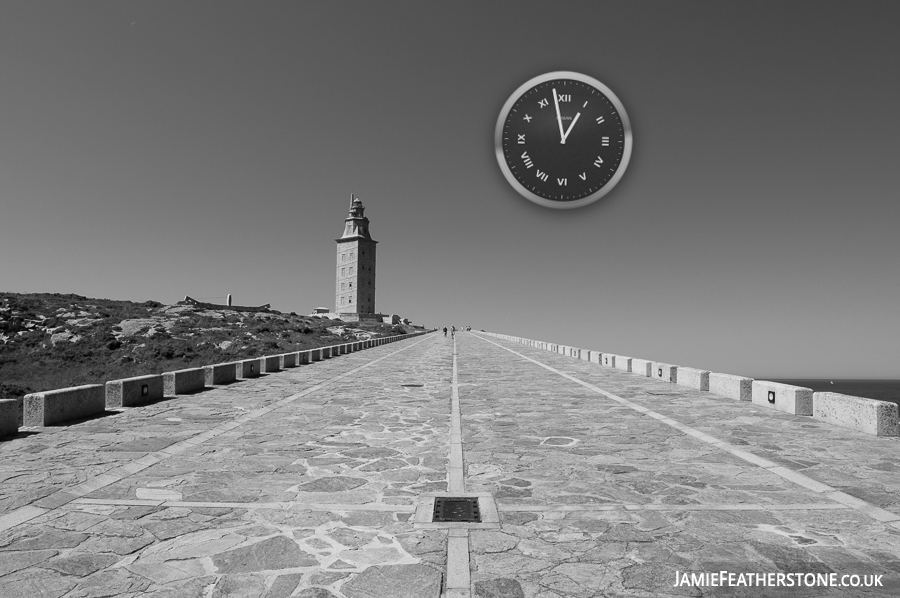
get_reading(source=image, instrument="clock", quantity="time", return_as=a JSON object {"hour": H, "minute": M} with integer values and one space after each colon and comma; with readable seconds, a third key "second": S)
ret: {"hour": 12, "minute": 58}
